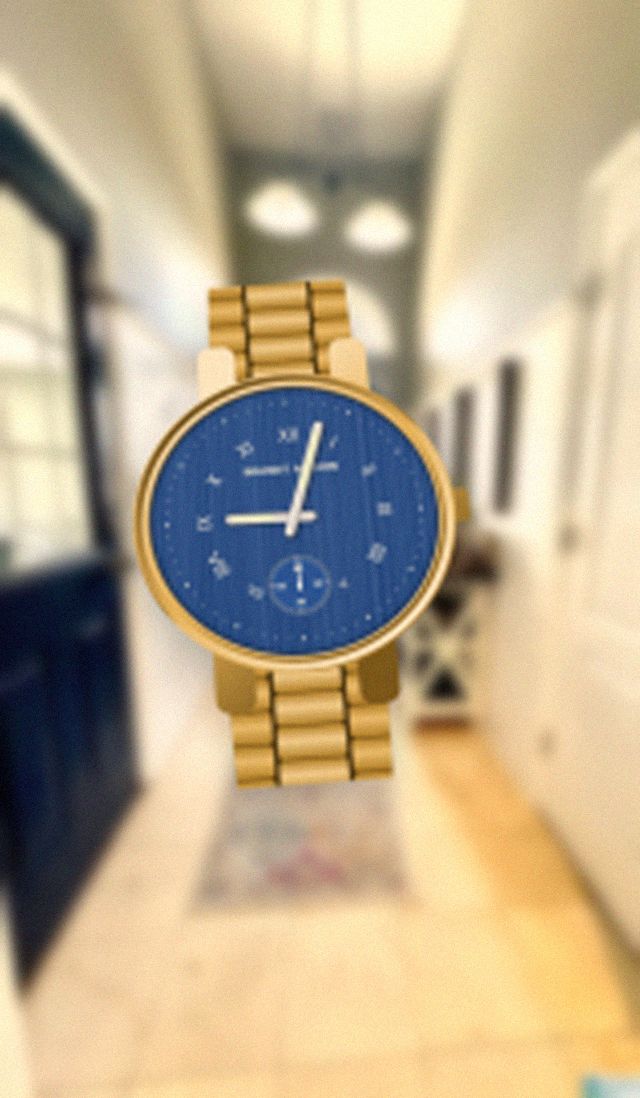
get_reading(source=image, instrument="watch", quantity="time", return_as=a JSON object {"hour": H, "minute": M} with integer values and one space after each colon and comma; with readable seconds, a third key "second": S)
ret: {"hour": 9, "minute": 3}
